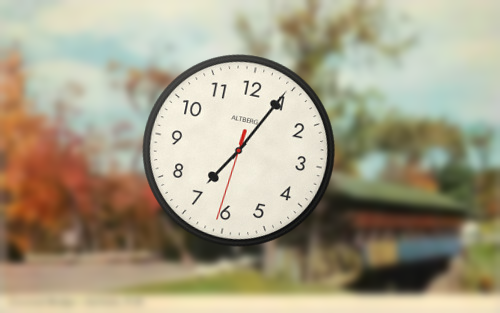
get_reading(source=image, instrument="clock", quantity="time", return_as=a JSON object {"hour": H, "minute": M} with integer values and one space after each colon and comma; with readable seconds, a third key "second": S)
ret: {"hour": 7, "minute": 4, "second": 31}
